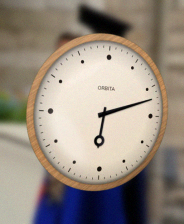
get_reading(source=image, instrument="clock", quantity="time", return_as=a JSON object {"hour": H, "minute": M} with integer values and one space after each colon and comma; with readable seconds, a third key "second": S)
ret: {"hour": 6, "minute": 12}
